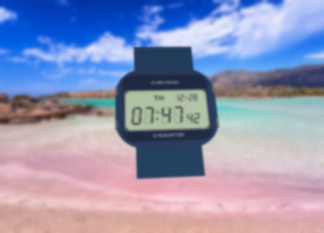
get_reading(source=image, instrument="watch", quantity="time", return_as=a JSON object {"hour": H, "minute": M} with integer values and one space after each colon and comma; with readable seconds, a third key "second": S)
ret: {"hour": 7, "minute": 47}
